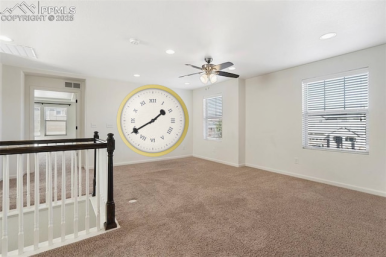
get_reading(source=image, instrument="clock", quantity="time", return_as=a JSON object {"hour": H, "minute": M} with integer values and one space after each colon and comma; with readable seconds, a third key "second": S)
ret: {"hour": 1, "minute": 40}
